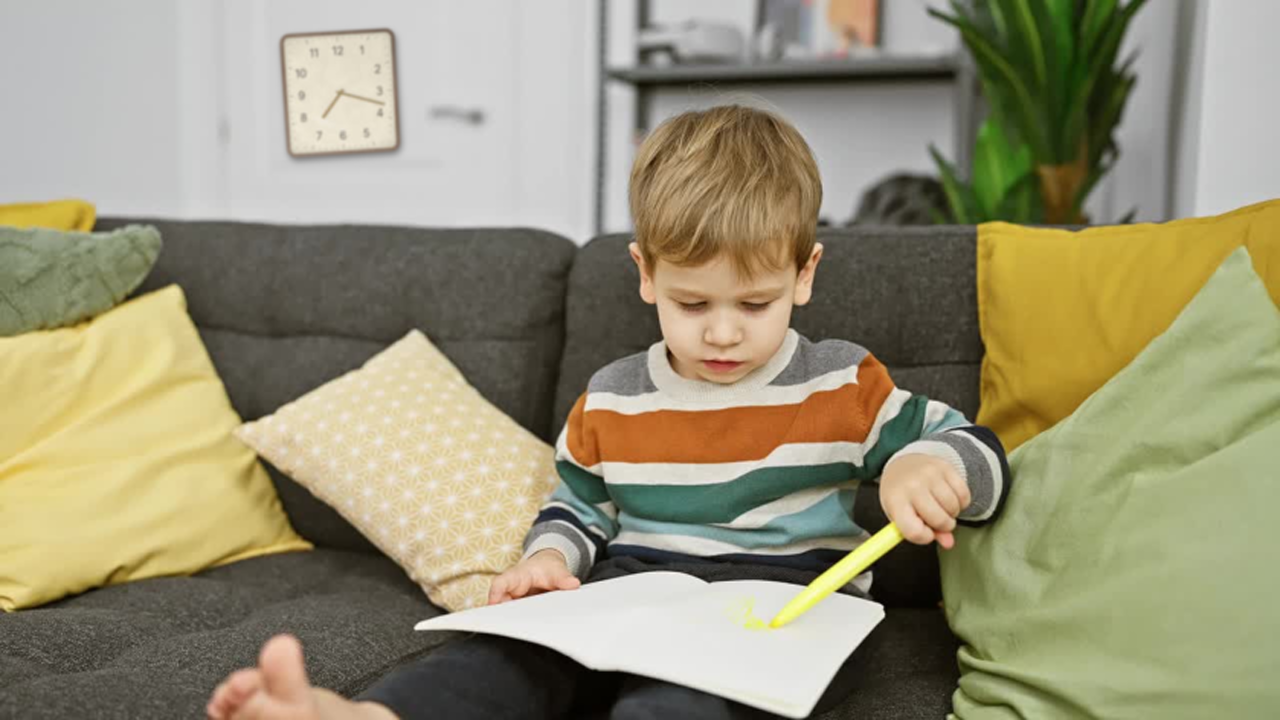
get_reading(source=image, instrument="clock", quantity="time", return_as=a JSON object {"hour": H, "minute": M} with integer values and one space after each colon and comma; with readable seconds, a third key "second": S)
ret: {"hour": 7, "minute": 18}
